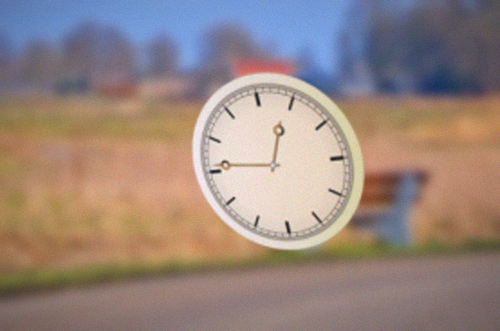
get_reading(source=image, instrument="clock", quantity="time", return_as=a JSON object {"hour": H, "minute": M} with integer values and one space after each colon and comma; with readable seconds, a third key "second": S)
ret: {"hour": 12, "minute": 46}
